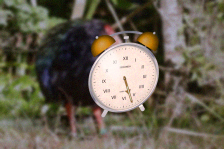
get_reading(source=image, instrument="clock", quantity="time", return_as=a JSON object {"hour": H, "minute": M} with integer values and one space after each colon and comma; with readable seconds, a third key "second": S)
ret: {"hour": 5, "minute": 27}
